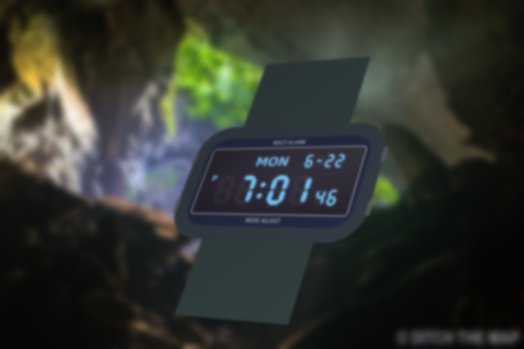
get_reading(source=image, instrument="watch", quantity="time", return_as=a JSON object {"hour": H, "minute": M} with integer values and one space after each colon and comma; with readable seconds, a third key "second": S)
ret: {"hour": 7, "minute": 1, "second": 46}
